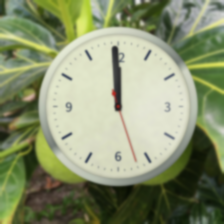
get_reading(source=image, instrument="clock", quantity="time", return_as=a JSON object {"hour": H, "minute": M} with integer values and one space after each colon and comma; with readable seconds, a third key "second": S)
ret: {"hour": 11, "minute": 59, "second": 27}
